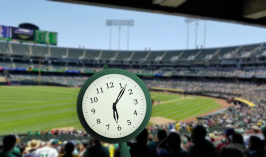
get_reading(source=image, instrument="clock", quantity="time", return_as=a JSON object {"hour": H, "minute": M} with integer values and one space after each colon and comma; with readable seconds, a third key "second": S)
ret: {"hour": 6, "minute": 7}
